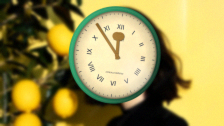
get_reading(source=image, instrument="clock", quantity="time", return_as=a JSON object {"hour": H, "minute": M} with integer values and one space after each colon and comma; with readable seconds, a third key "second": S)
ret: {"hour": 11, "minute": 53}
